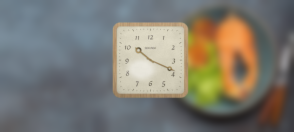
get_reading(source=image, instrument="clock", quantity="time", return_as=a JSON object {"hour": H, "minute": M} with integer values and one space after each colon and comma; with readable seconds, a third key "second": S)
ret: {"hour": 10, "minute": 19}
